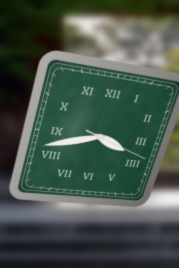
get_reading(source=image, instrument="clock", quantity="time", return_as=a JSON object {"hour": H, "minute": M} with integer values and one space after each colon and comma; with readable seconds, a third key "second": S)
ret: {"hour": 3, "minute": 42, "second": 18}
